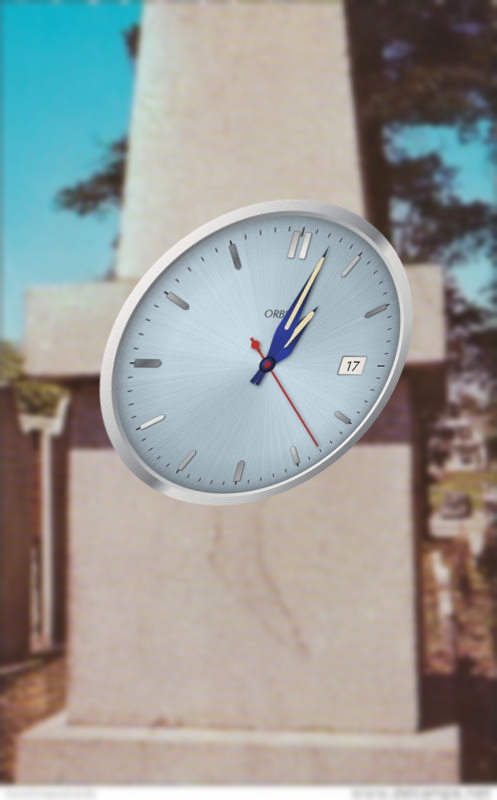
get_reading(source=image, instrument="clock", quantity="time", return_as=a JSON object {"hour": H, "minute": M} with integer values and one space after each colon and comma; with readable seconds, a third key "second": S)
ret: {"hour": 1, "minute": 2, "second": 23}
